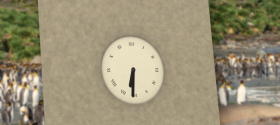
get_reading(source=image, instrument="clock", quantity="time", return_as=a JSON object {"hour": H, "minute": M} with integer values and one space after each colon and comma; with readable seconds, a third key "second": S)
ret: {"hour": 6, "minute": 31}
